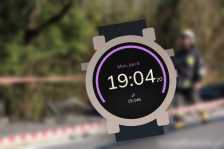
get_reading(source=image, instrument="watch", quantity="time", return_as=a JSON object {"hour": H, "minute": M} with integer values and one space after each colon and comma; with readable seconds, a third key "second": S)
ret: {"hour": 19, "minute": 4}
